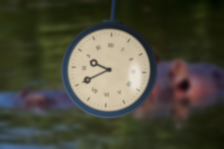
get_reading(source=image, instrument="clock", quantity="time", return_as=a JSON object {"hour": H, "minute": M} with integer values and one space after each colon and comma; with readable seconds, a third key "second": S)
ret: {"hour": 9, "minute": 40}
